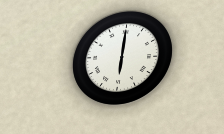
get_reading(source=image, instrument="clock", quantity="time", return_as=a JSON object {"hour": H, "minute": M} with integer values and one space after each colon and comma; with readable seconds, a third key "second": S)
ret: {"hour": 6, "minute": 0}
